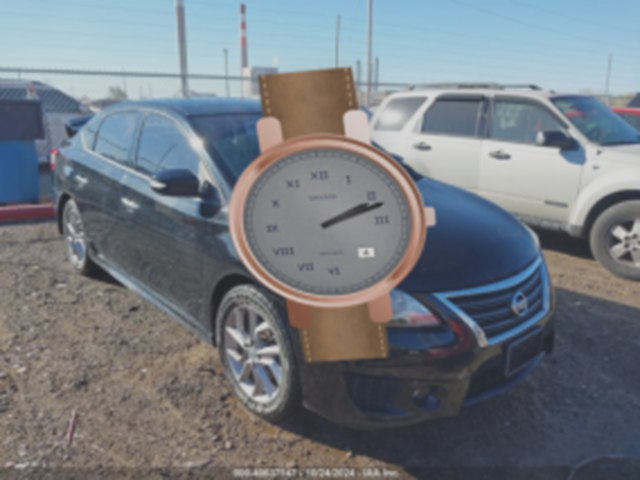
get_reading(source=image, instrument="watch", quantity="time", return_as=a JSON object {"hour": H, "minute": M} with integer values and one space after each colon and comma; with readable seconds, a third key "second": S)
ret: {"hour": 2, "minute": 12}
